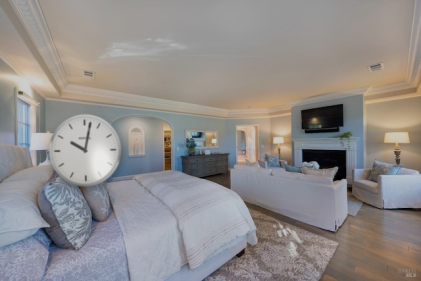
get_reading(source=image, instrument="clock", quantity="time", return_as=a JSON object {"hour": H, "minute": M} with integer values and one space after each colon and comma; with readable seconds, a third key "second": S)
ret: {"hour": 10, "minute": 2}
